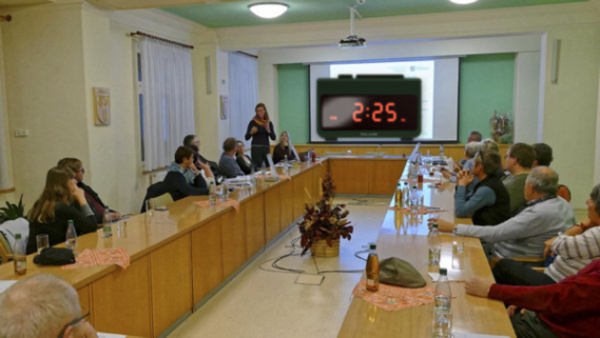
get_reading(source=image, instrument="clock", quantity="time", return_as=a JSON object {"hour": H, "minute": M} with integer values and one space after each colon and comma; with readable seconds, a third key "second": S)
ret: {"hour": 2, "minute": 25}
